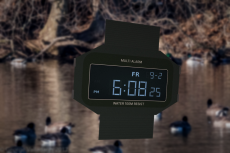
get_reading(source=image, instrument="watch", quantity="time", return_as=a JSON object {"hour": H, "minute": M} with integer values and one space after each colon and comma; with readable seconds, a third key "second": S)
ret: {"hour": 6, "minute": 8, "second": 25}
